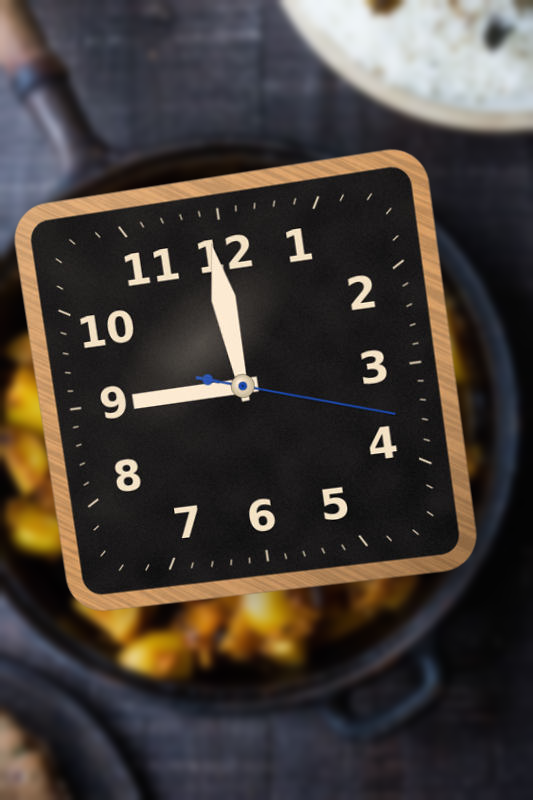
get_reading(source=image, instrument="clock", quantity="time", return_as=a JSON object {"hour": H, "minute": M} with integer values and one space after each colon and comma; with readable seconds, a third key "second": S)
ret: {"hour": 8, "minute": 59, "second": 18}
